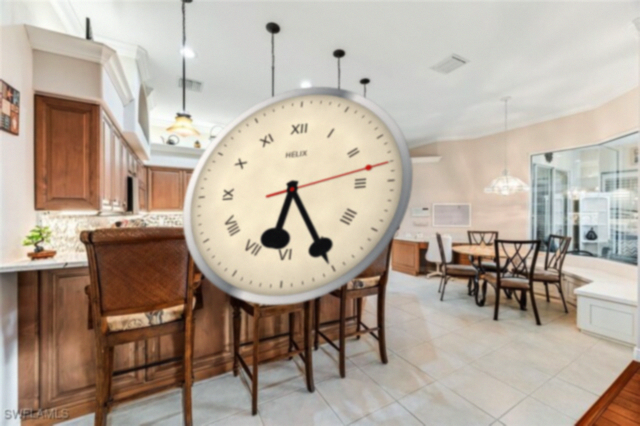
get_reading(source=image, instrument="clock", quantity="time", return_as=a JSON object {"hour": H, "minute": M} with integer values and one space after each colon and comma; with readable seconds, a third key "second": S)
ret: {"hour": 6, "minute": 25, "second": 13}
